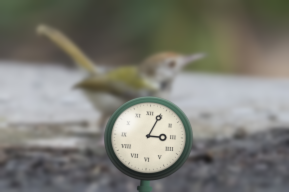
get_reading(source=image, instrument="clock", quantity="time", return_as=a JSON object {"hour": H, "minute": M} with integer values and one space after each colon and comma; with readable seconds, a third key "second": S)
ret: {"hour": 3, "minute": 4}
